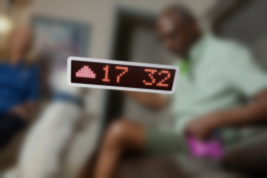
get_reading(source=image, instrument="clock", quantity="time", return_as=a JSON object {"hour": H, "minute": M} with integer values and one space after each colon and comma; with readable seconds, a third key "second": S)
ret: {"hour": 17, "minute": 32}
